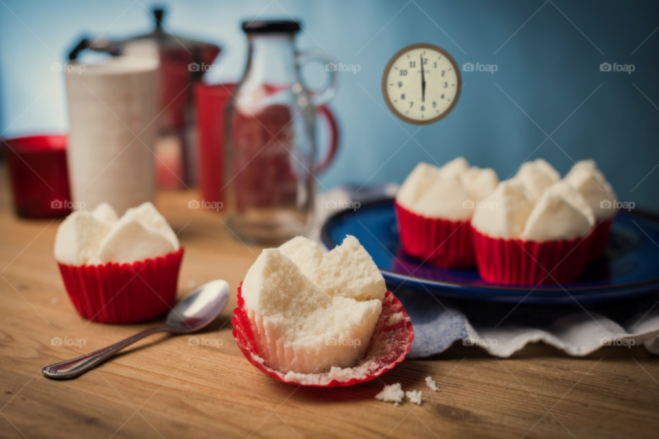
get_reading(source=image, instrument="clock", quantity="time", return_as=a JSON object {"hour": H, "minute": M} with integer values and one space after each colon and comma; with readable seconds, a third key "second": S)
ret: {"hour": 5, "minute": 59}
